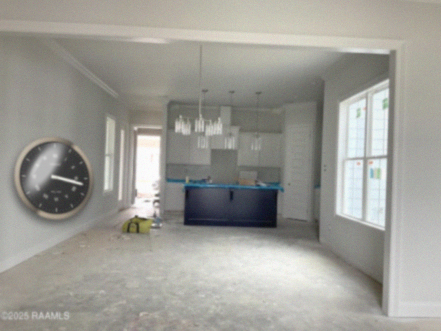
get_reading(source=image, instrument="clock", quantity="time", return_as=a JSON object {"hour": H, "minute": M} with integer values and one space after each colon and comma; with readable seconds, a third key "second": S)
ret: {"hour": 3, "minute": 17}
